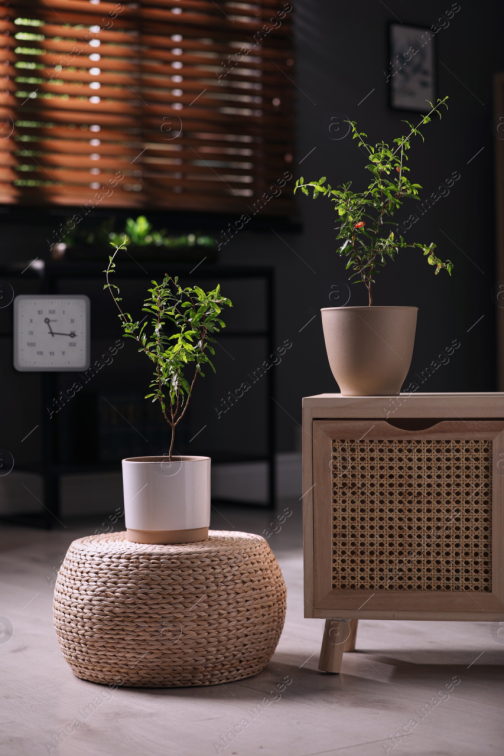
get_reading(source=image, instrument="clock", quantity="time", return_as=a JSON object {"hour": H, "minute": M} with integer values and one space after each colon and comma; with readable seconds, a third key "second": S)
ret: {"hour": 11, "minute": 16}
